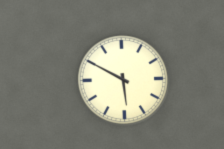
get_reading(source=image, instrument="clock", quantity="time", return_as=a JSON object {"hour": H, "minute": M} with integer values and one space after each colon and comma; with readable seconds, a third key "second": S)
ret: {"hour": 5, "minute": 50}
